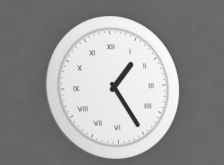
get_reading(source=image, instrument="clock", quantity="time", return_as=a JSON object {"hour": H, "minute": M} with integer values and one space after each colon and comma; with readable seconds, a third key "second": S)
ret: {"hour": 1, "minute": 25}
